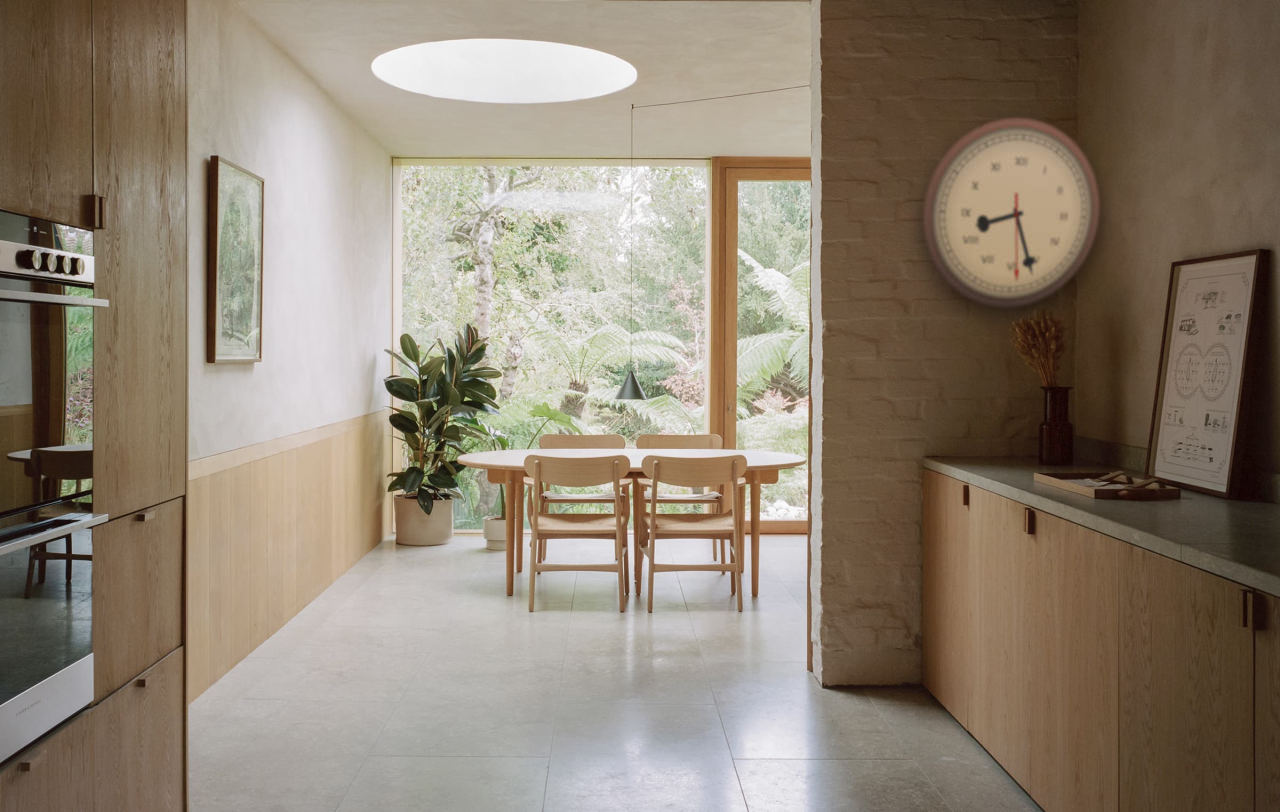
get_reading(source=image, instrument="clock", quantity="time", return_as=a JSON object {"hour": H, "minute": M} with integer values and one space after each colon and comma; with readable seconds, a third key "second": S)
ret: {"hour": 8, "minute": 26, "second": 29}
